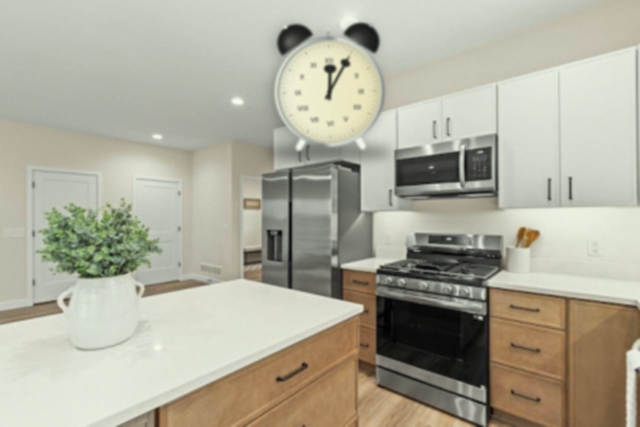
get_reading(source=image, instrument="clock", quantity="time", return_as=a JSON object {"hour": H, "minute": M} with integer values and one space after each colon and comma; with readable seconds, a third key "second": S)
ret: {"hour": 12, "minute": 5}
